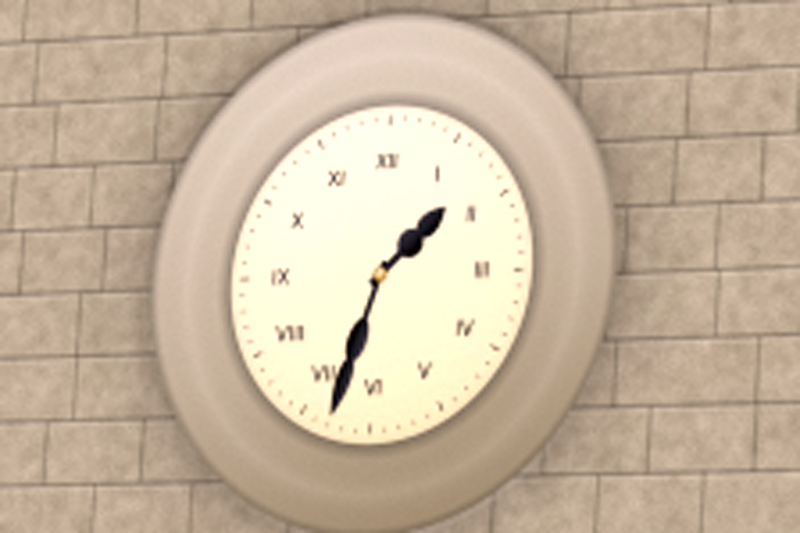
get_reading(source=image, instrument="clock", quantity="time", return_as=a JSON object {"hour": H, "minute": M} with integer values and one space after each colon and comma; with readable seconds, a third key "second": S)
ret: {"hour": 1, "minute": 33}
